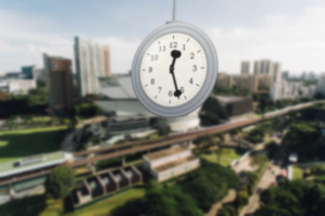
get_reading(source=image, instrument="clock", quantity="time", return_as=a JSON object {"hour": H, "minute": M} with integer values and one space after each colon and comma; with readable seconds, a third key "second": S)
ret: {"hour": 12, "minute": 27}
